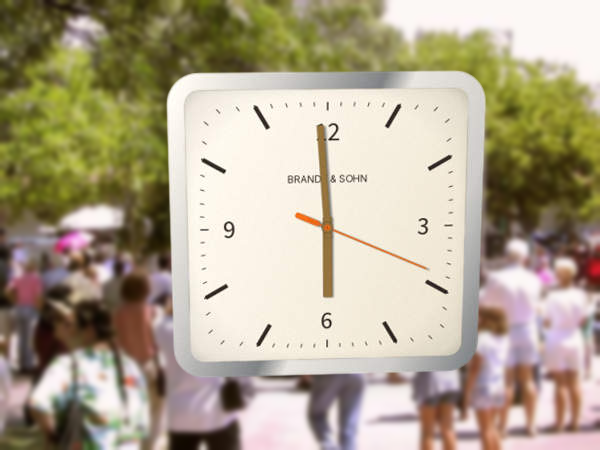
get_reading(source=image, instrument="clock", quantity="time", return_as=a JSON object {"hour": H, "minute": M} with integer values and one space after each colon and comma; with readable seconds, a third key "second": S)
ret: {"hour": 5, "minute": 59, "second": 19}
